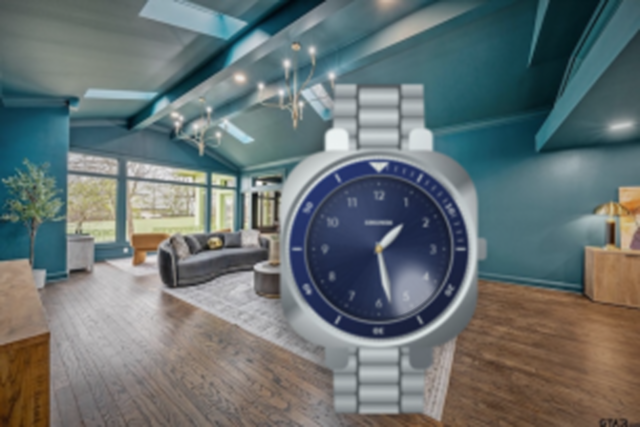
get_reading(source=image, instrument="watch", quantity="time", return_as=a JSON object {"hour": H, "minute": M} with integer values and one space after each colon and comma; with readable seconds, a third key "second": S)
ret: {"hour": 1, "minute": 28}
